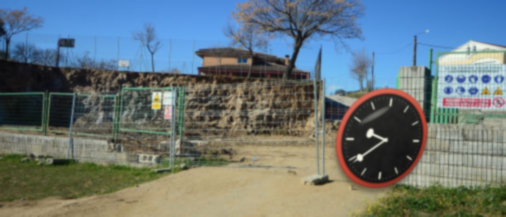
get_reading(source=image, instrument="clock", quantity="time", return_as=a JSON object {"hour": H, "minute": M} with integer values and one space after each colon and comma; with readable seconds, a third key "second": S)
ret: {"hour": 9, "minute": 39}
